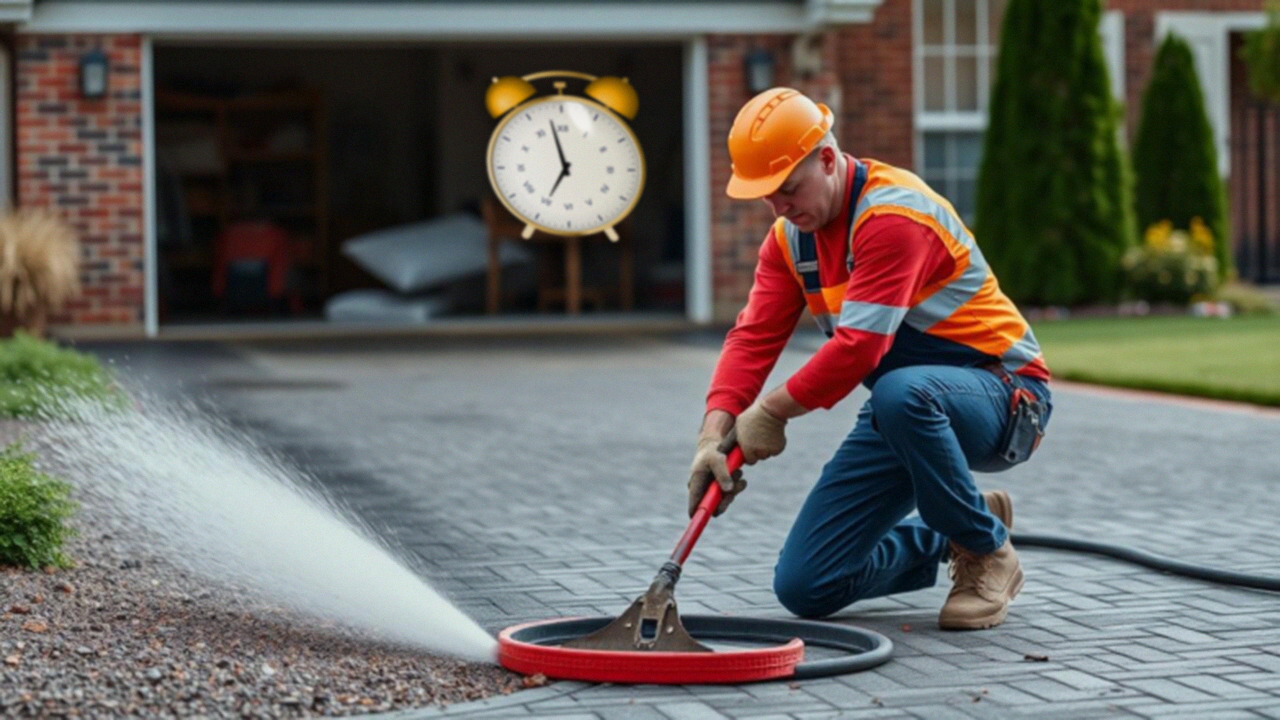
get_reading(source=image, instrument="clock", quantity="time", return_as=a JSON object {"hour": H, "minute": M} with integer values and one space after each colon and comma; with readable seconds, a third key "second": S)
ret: {"hour": 6, "minute": 58}
